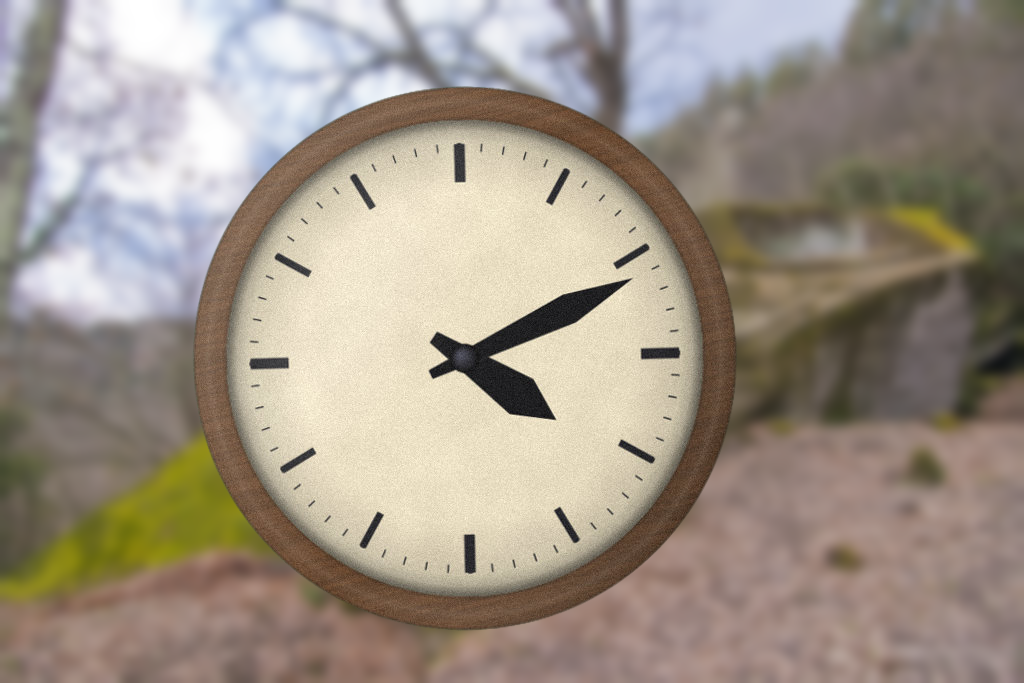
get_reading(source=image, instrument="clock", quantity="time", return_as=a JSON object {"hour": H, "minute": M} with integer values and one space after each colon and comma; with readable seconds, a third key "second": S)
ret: {"hour": 4, "minute": 11}
